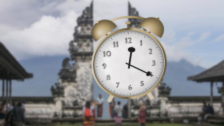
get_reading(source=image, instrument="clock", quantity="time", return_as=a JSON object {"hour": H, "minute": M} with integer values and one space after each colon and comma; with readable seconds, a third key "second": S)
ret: {"hour": 12, "minute": 20}
